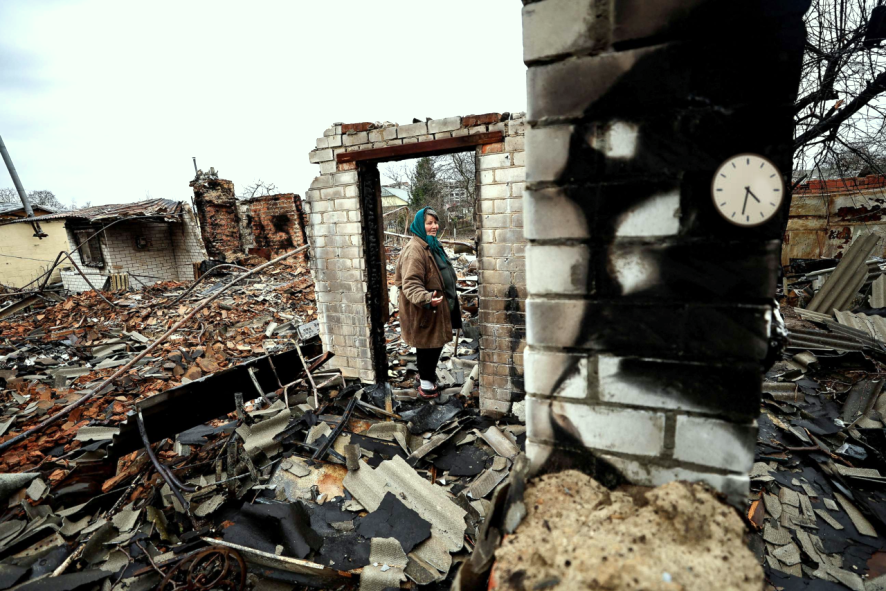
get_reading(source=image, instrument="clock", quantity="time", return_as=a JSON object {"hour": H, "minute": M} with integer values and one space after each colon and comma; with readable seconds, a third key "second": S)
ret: {"hour": 4, "minute": 32}
